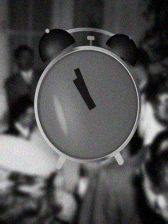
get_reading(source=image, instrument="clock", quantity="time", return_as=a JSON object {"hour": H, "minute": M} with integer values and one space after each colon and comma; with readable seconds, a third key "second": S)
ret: {"hour": 10, "minute": 56}
